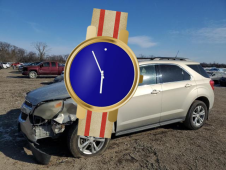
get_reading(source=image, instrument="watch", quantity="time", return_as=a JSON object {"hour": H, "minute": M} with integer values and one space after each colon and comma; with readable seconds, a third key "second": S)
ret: {"hour": 5, "minute": 55}
